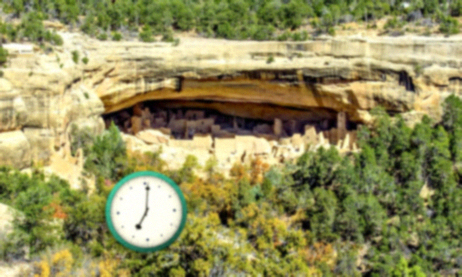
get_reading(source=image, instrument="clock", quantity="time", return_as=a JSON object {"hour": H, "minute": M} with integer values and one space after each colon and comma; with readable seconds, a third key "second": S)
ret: {"hour": 7, "minute": 1}
